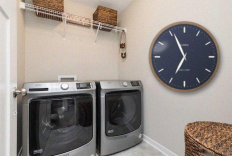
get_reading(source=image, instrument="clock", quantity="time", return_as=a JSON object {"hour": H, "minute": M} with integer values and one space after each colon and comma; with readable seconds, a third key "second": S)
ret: {"hour": 6, "minute": 56}
